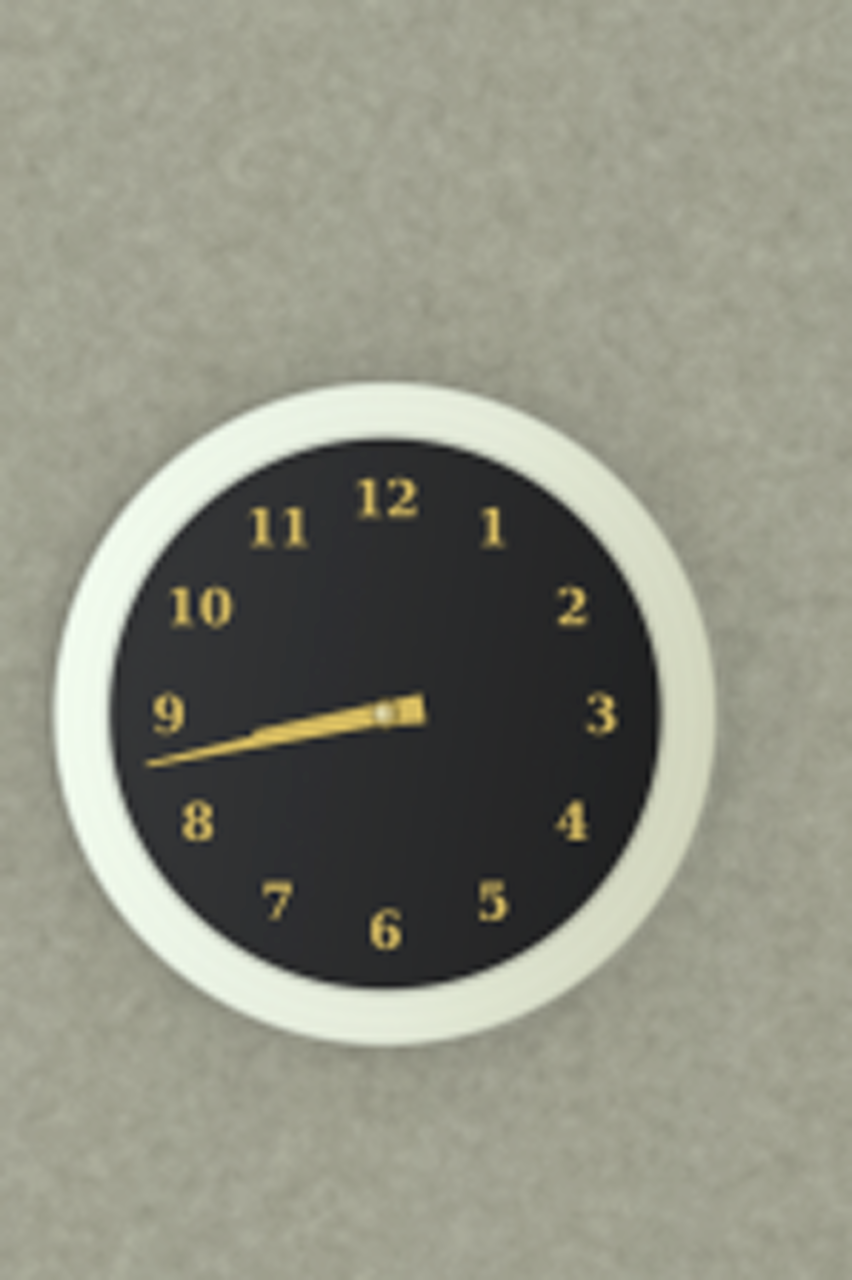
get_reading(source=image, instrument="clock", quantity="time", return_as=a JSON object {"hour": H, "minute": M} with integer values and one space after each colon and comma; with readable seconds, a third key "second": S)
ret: {"hour": 8, "minute": 43}
